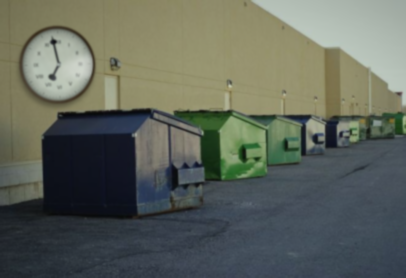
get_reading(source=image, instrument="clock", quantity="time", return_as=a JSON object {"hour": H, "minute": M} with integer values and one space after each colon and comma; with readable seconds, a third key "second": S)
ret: {"hour": 6, "minute": 58}
